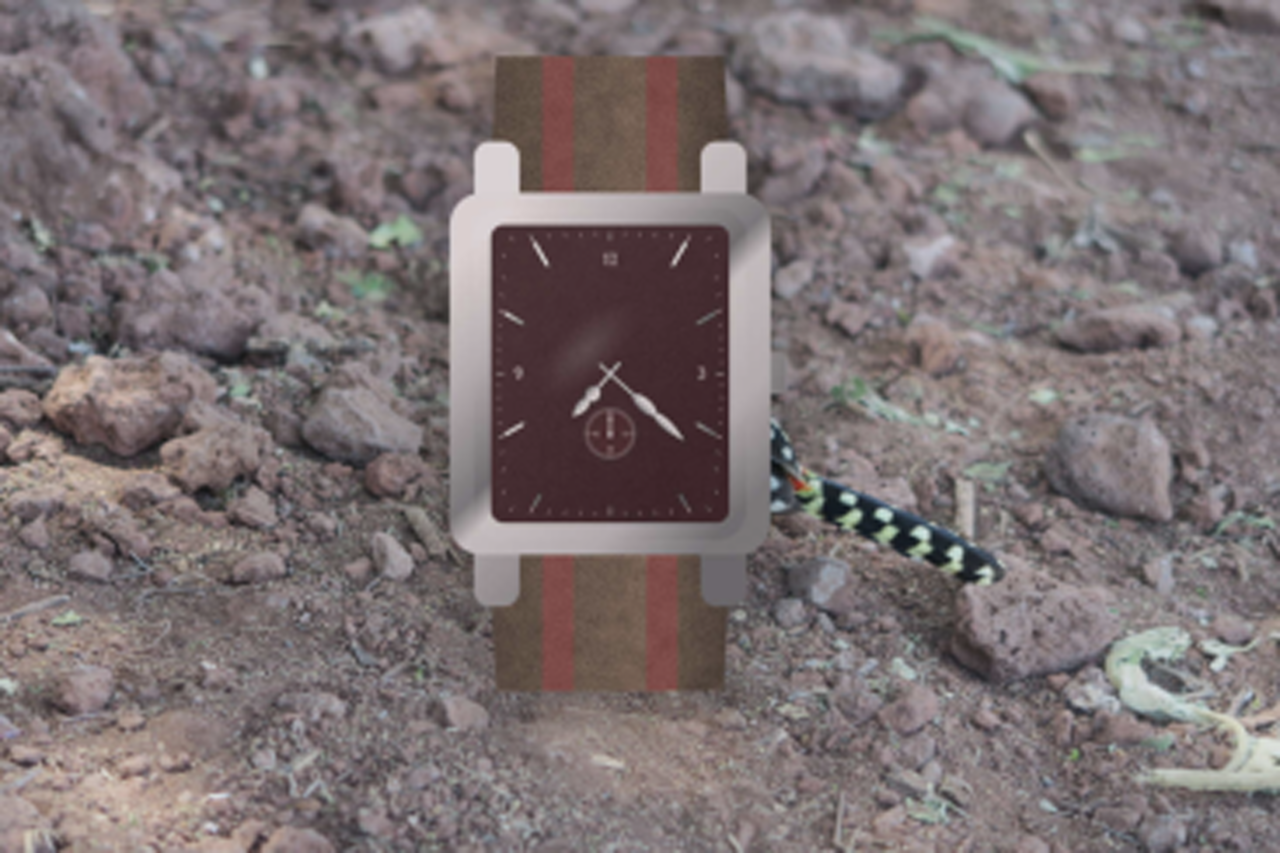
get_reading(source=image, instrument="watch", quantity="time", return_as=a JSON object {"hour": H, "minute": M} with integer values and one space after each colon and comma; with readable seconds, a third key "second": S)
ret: {"hour": 7, "minute": 22}
